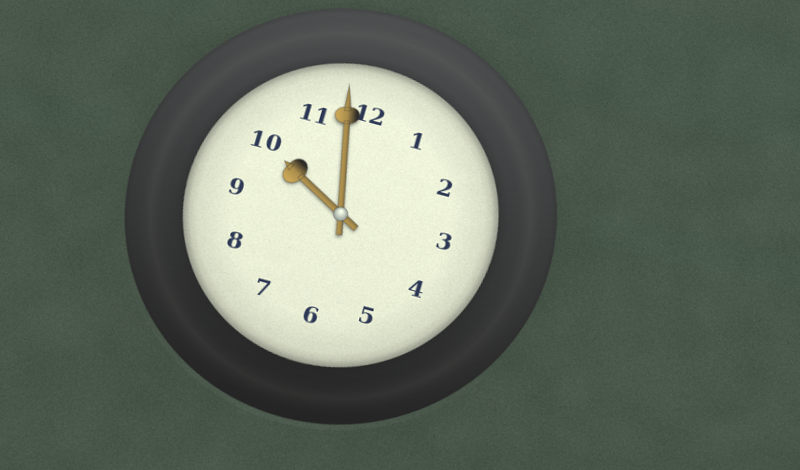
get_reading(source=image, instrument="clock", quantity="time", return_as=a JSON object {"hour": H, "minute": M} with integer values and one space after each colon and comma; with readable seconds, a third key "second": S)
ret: {"hour": 9, "minute": 58}
